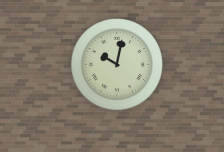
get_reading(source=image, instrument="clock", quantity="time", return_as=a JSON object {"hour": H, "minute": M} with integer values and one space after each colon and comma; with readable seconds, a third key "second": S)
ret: {"hour": 10, "minute": 2}
